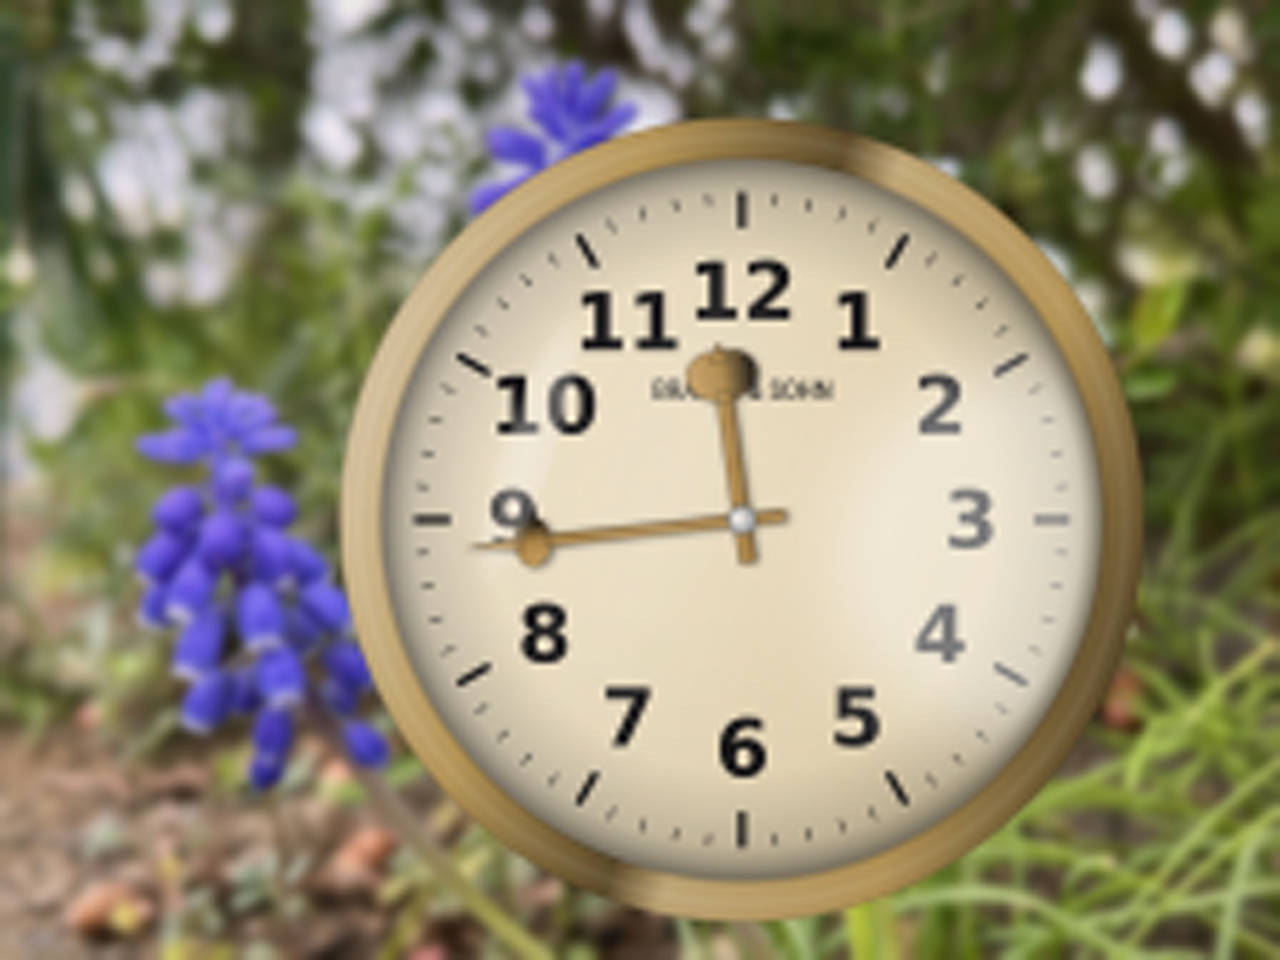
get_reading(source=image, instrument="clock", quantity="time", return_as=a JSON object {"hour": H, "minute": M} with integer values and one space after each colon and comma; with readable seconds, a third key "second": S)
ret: {"hour": 11, "minute": 44}
